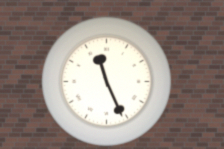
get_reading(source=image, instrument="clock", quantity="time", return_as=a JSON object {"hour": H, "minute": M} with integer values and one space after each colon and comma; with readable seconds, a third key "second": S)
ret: {"hour": 11, "minute": 26}
